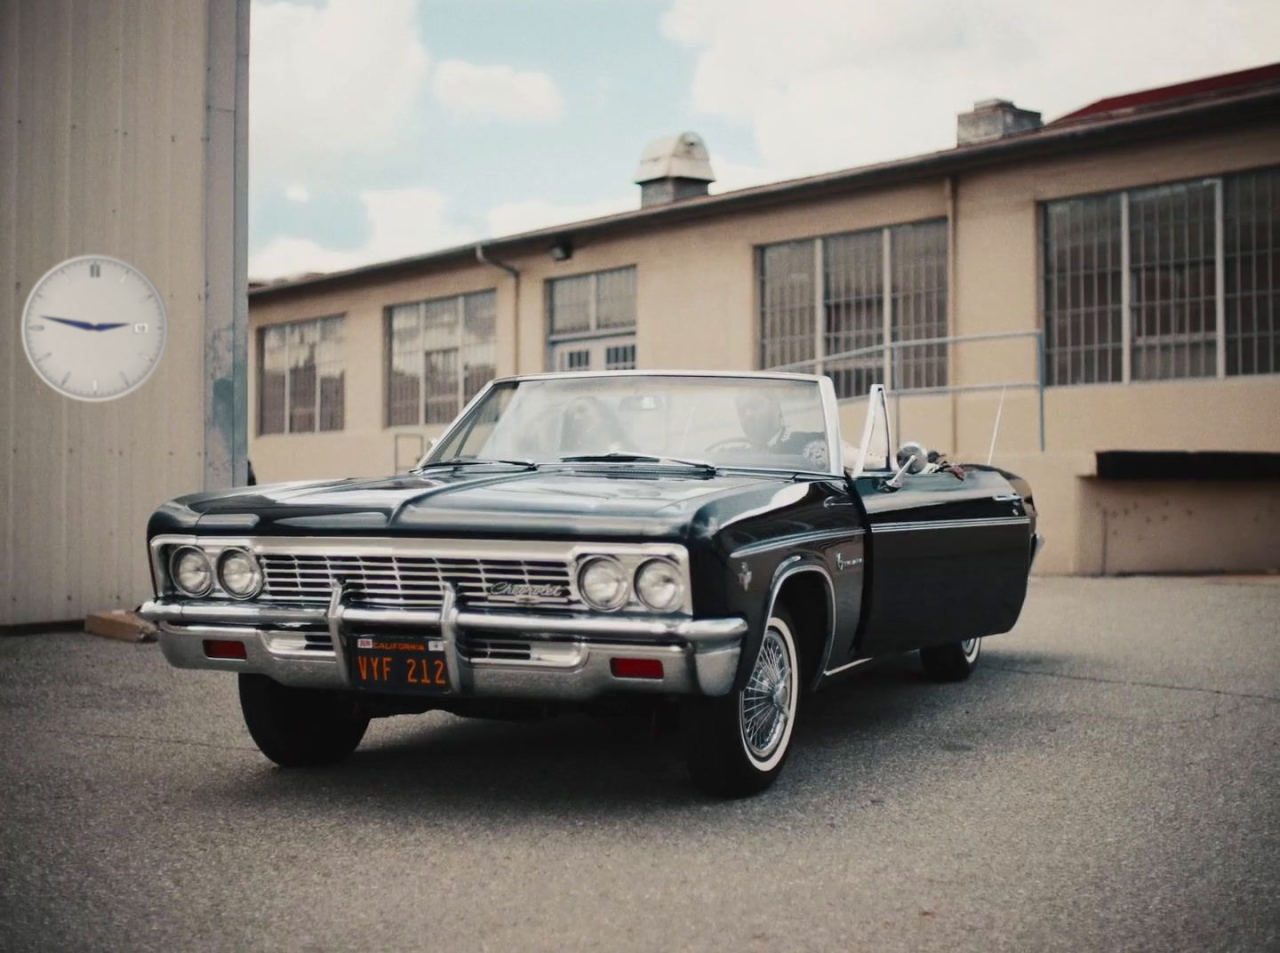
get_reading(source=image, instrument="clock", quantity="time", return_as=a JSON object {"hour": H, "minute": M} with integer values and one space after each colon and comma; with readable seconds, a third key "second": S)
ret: {"hour": 2, "minute": 47}
